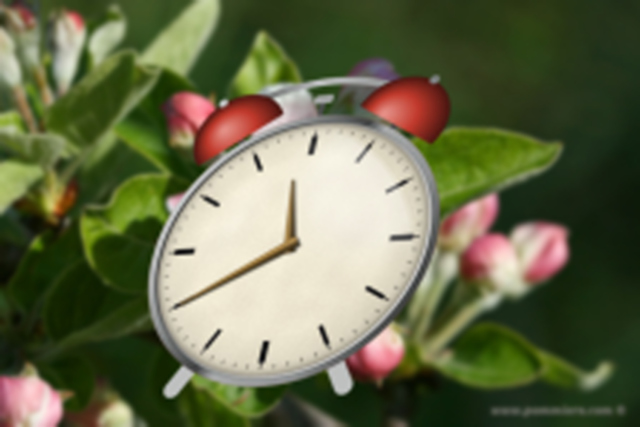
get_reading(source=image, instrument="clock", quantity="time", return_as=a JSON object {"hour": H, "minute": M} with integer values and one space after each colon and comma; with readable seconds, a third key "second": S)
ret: {"hour": 11, "minute": 40}
